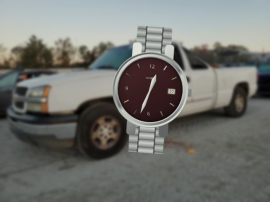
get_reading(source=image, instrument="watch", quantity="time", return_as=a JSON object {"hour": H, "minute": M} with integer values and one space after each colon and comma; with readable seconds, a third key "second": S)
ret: {"hour": 12, "minute": 33}
